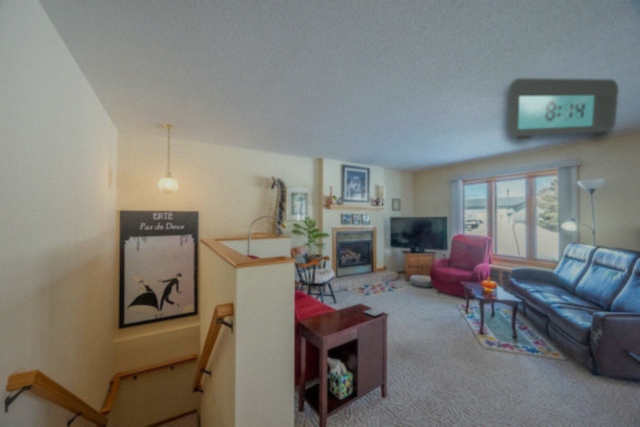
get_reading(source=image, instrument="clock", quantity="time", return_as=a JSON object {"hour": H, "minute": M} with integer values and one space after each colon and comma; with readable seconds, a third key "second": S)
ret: {"hour": 8, "minute": 14}
